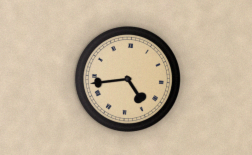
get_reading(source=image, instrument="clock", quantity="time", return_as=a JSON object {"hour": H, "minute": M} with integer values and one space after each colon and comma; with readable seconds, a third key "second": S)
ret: {"hour": 4, "minute": 43}
